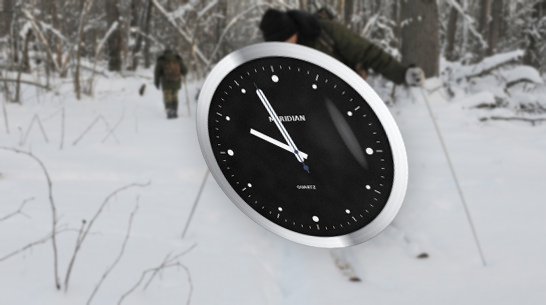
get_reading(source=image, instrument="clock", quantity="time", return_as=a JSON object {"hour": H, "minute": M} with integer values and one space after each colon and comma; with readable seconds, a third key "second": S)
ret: {"hour": 9, "minute": 56, "second": 57}
